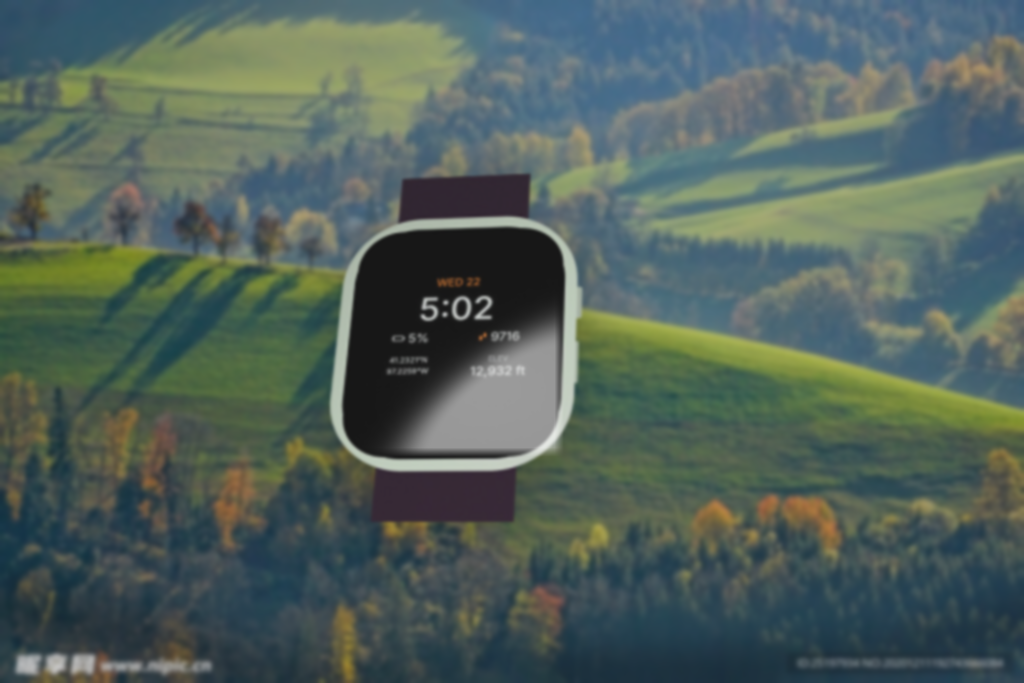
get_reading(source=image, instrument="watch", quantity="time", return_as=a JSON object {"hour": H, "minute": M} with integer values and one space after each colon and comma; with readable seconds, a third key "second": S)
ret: {"hour": 5, "minute": 2}
